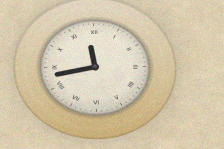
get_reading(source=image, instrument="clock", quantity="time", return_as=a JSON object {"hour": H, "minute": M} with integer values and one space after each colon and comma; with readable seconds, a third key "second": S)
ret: {"hour": 11, "minute": 43}
